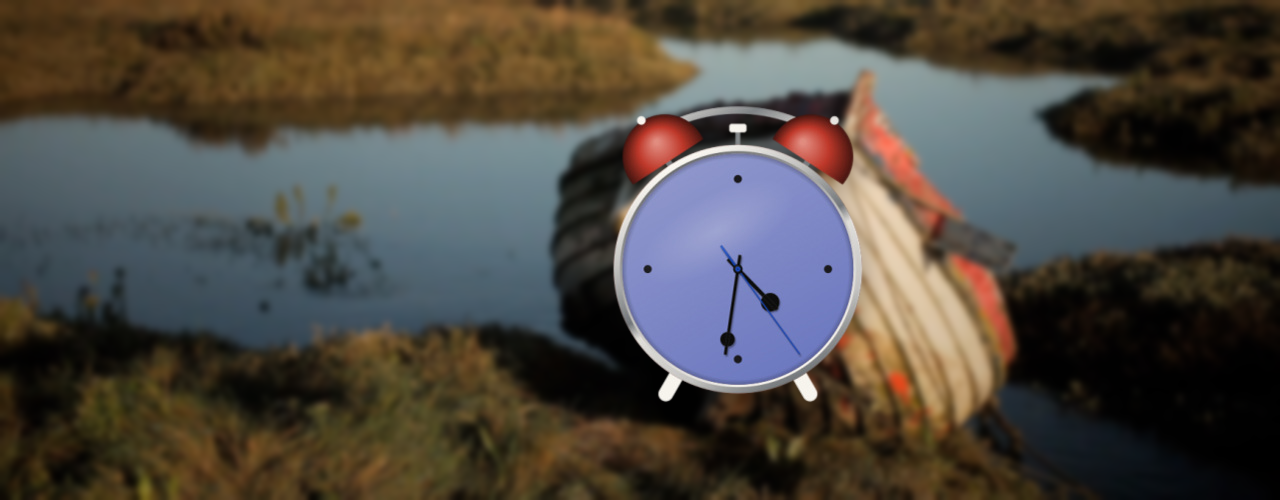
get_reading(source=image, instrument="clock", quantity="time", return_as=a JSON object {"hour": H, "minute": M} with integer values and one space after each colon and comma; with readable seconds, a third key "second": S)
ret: {"hour": 4, "minute": 31, "second": 24}
